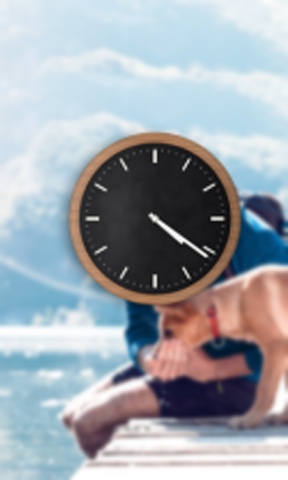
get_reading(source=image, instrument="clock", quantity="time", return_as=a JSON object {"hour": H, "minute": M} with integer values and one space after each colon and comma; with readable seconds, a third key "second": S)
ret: {"hour": 4, "minute": 21}
